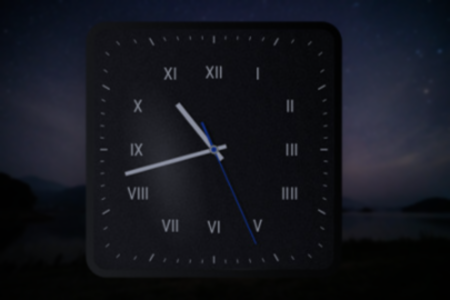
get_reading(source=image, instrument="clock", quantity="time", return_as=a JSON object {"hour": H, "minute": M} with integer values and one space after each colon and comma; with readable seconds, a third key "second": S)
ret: {"hour": 10, "minute": 42, "second": 26}
